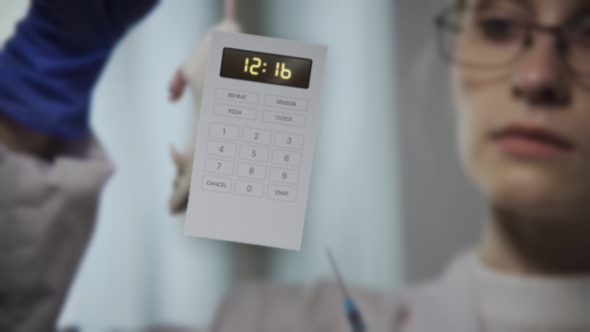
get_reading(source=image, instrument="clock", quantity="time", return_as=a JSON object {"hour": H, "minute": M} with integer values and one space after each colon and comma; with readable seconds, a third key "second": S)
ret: {"hour": 12, "minute": 16}
